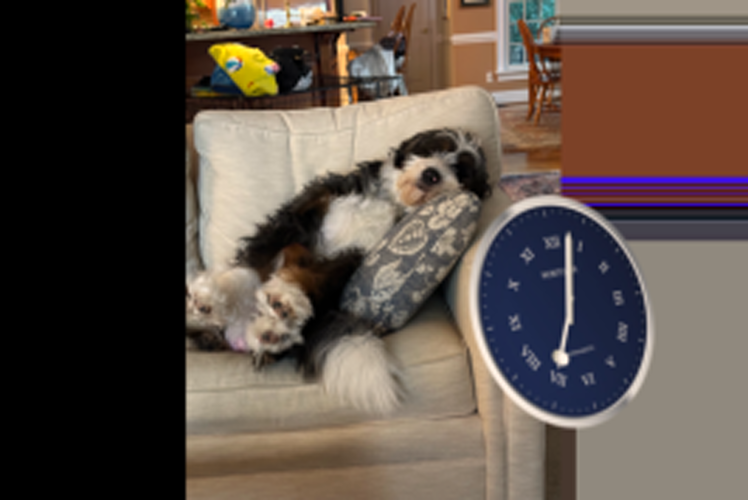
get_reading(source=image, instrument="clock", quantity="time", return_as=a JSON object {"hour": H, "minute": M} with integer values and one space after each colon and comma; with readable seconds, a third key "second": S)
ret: {"hour": 7, "minute": 3}
